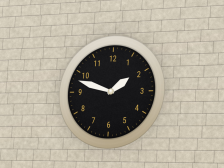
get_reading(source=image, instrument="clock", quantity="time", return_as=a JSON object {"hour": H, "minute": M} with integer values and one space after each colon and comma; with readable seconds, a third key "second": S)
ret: {"hour": 1, "minute": 48}
